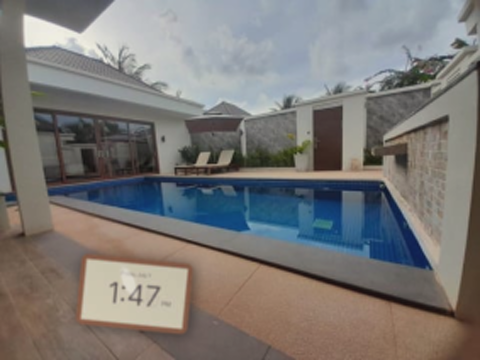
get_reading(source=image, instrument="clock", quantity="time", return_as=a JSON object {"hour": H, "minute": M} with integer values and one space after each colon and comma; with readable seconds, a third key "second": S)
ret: {"hour": 1, "minute": 47}
